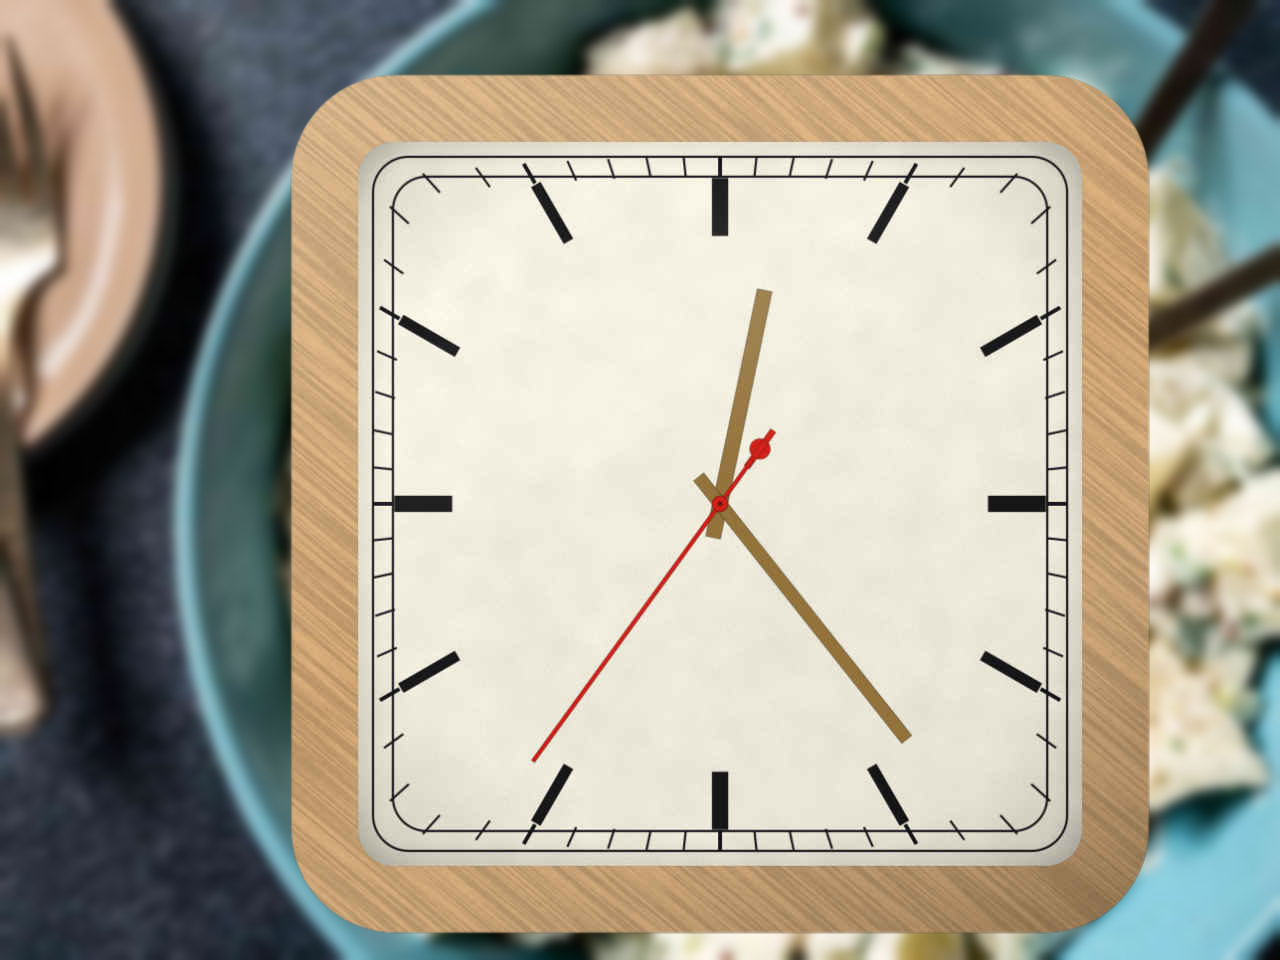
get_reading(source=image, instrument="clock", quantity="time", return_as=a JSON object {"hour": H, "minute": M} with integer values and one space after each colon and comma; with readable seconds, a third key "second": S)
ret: {"hour": 12, "minute": 23, "second": 36}
